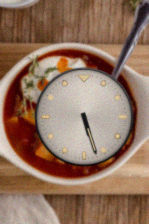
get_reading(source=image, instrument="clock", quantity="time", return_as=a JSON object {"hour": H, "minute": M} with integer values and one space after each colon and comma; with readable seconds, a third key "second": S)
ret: {"hour": 5, "minute": 27}
